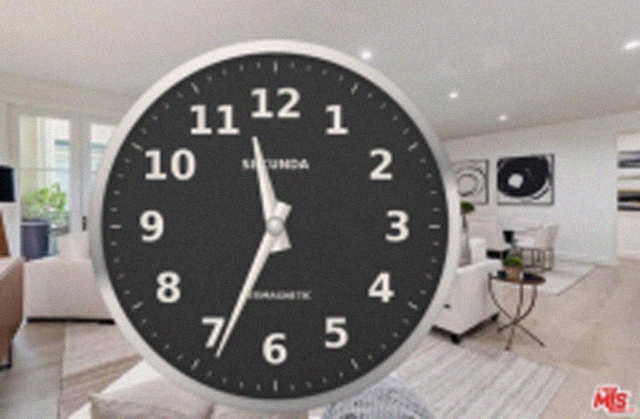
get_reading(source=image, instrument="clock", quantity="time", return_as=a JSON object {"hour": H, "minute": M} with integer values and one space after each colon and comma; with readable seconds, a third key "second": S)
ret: {"hour": 11, "minute": 34}
